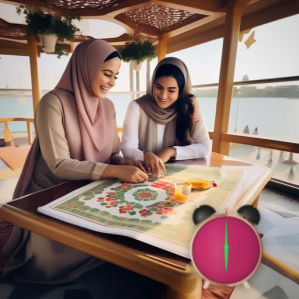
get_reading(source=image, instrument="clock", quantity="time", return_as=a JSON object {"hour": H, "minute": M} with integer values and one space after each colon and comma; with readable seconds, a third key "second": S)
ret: {"hour": 6, "minute": 0}
